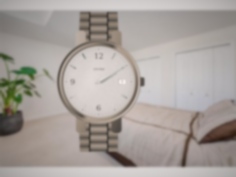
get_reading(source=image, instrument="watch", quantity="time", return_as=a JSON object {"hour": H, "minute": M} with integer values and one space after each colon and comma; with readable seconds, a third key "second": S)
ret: {"hour": 2, "minute": 10}
